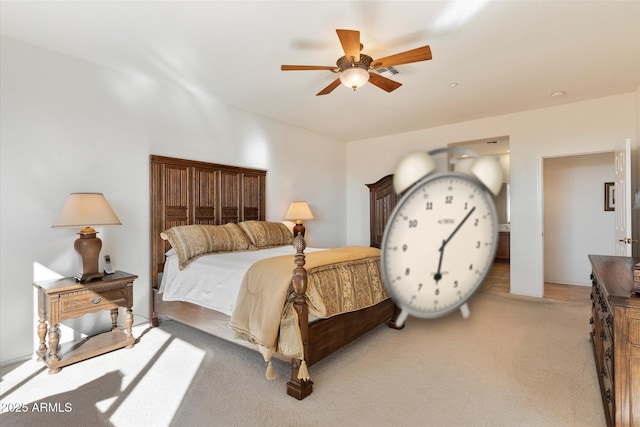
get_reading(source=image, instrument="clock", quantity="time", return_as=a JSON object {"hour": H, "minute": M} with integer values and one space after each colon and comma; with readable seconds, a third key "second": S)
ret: {"hour": 6, "minute": 7}
